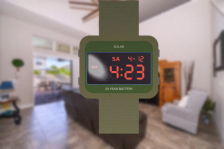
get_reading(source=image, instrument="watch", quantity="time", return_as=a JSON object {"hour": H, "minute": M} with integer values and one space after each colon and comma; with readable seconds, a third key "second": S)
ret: {"hour": 4, "minute": 23}
